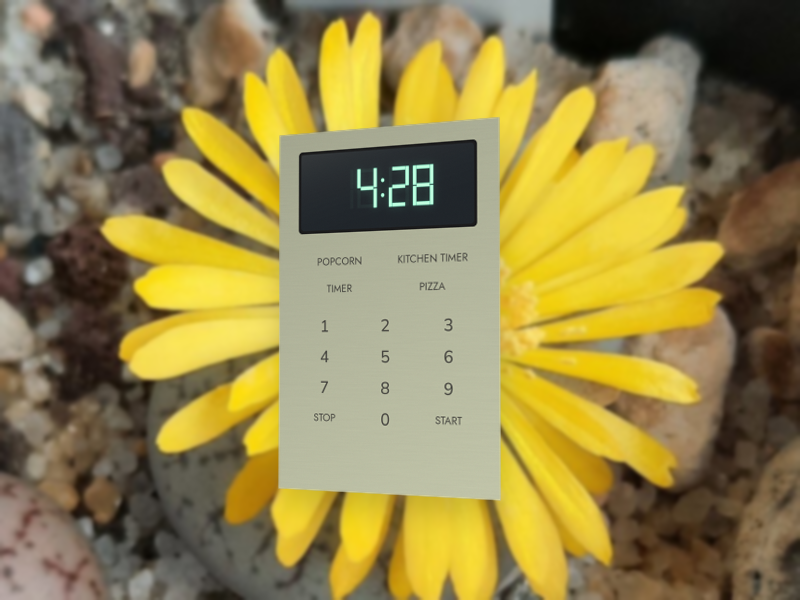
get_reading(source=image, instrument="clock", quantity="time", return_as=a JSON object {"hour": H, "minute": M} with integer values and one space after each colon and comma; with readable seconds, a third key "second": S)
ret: {"hour": 4, "minute": 28}
